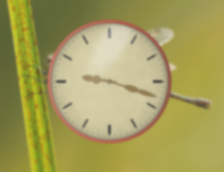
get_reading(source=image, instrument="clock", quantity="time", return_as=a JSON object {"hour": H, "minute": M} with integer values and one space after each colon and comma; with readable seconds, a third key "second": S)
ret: {"hour": 9, "minute": 18}
